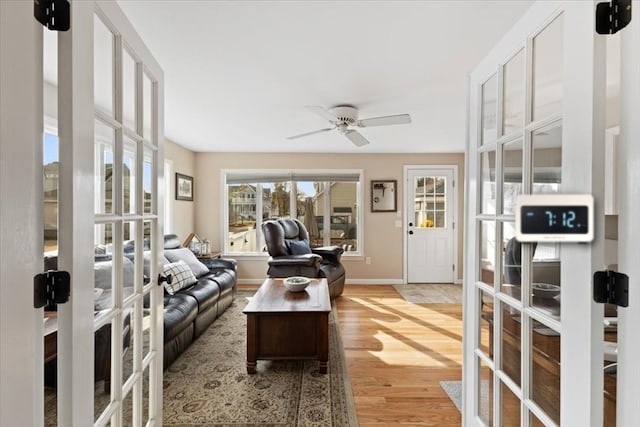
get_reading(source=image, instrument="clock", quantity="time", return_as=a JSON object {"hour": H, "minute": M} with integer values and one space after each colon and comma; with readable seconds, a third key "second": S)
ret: {"hour": 7, "minute": 12}
